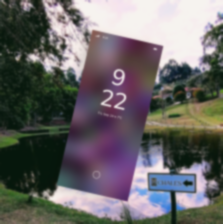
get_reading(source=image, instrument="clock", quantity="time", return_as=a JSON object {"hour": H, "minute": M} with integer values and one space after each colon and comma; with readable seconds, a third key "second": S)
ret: {"hour": 9, "minute": 22}
